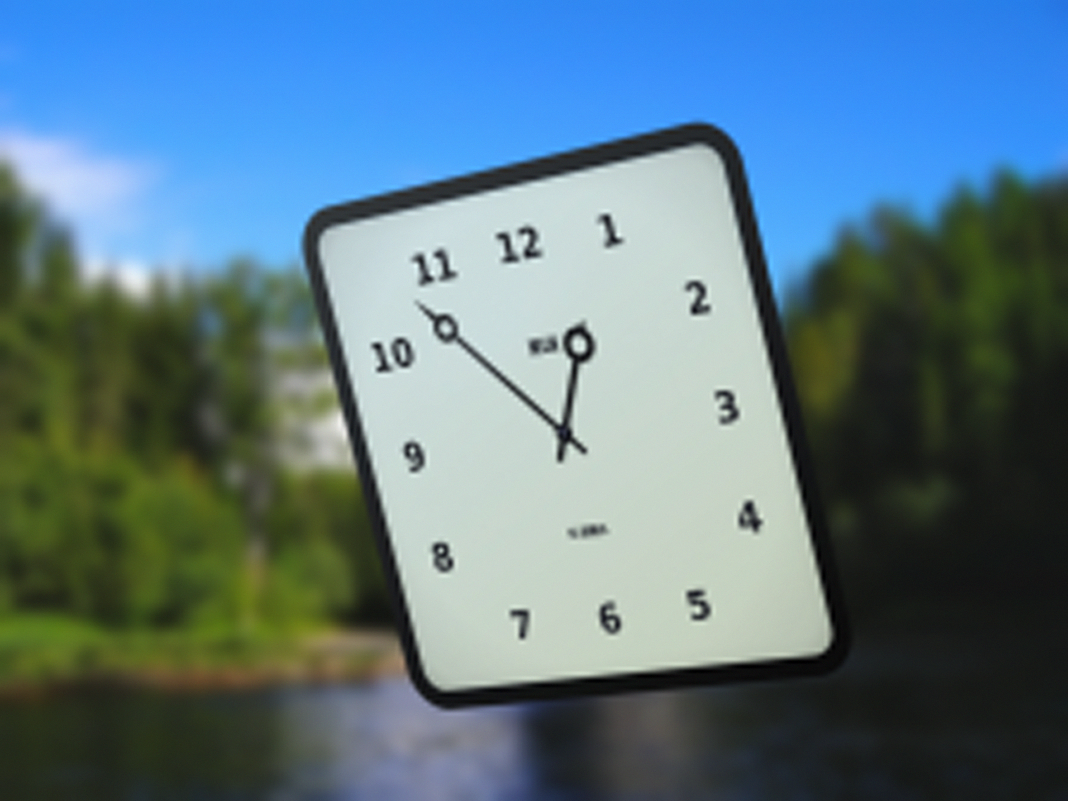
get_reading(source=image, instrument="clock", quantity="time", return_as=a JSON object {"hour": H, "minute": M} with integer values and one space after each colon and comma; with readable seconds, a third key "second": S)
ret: {"hour": 12, "minute": 53}
